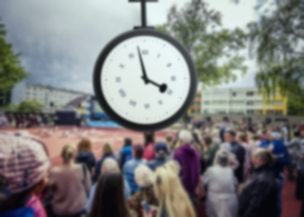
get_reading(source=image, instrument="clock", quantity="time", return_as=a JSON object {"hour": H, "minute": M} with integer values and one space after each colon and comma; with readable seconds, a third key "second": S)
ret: {"hour": 3, "minute": 58}
